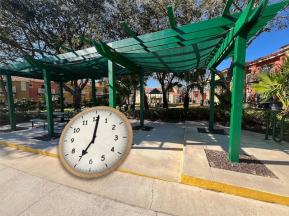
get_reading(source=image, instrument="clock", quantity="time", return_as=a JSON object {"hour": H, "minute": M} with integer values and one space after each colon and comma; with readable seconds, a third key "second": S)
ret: {"hour": 7, "minute": 1}
